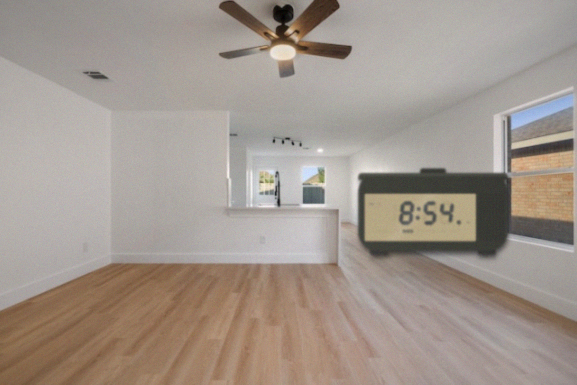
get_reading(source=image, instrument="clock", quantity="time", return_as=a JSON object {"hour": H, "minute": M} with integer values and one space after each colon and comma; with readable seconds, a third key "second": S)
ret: {"hour": 8, "minute": 54}
